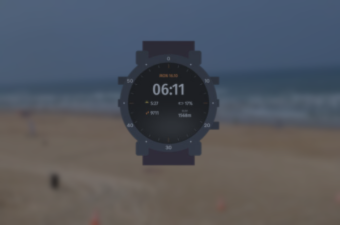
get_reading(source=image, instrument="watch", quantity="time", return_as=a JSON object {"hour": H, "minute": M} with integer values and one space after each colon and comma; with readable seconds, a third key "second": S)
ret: {"hour": 6, "minute": 11}
